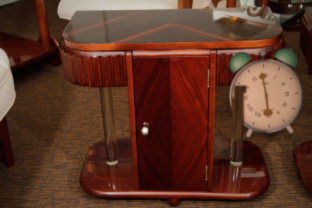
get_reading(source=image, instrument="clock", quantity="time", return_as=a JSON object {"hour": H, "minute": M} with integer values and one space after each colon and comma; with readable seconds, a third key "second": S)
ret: {"hour": 5, "minute": 59}
